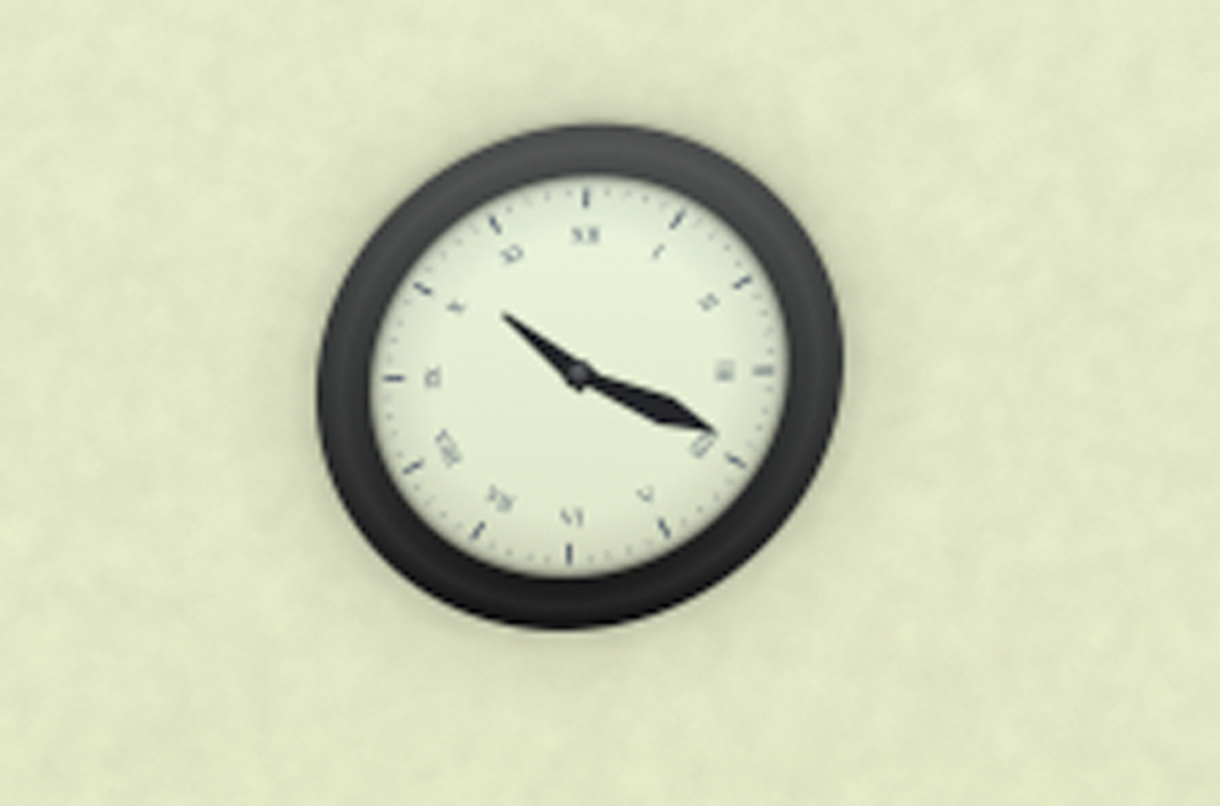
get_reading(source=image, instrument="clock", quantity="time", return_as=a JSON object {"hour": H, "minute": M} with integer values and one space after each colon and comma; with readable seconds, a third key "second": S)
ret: {"hour": 10, "minute": 19}
